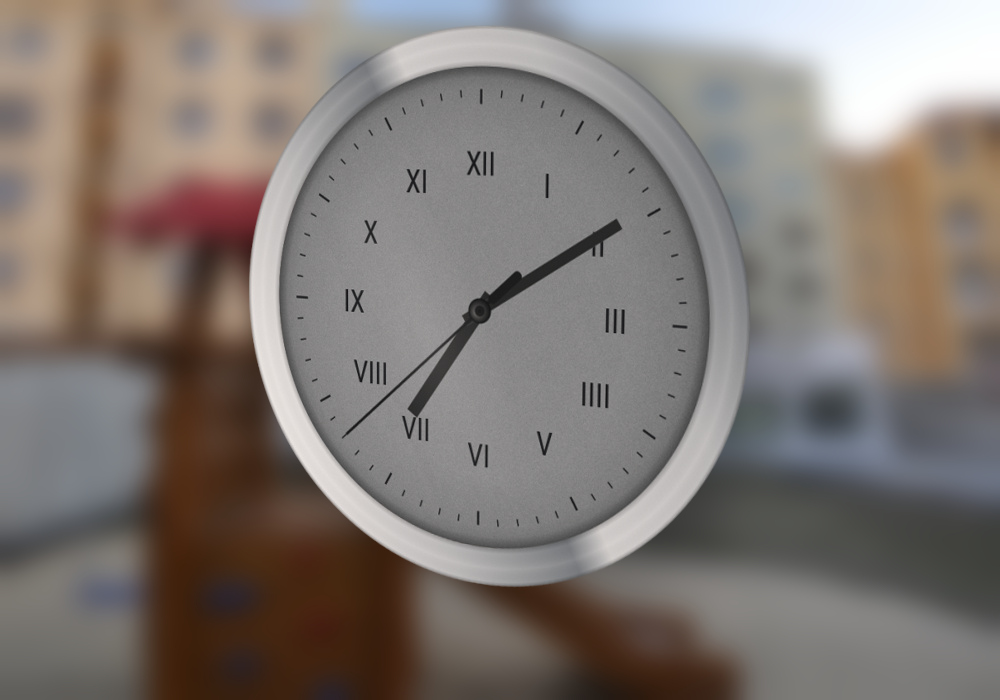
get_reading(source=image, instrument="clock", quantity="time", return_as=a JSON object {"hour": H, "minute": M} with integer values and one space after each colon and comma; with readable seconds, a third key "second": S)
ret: {"hour": 7, "minute": 9, "second": 38}
